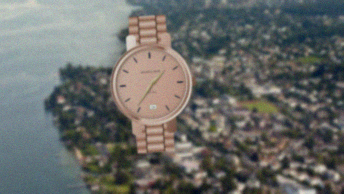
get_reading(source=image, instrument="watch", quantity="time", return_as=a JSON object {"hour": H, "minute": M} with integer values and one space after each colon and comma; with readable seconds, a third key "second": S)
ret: {"hour": 1, "minute": 36}
